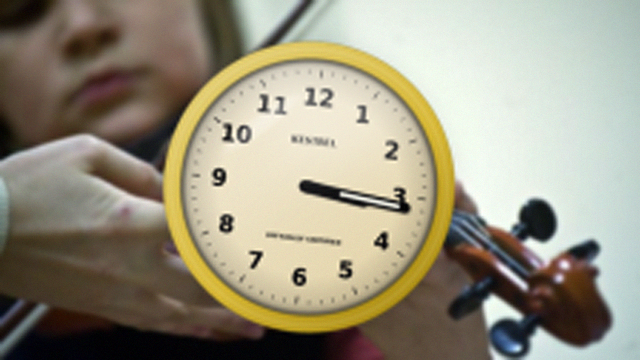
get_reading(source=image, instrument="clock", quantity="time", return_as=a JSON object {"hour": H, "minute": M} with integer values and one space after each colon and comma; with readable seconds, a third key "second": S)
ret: {"hour": 3, "minute": 16}
